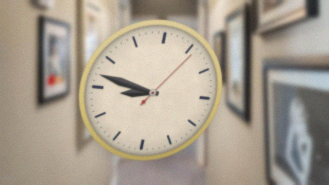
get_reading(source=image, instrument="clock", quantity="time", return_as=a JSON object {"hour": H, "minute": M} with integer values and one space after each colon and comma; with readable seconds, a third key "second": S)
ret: {"hour": 8, "minute": 47, "second": 6}
